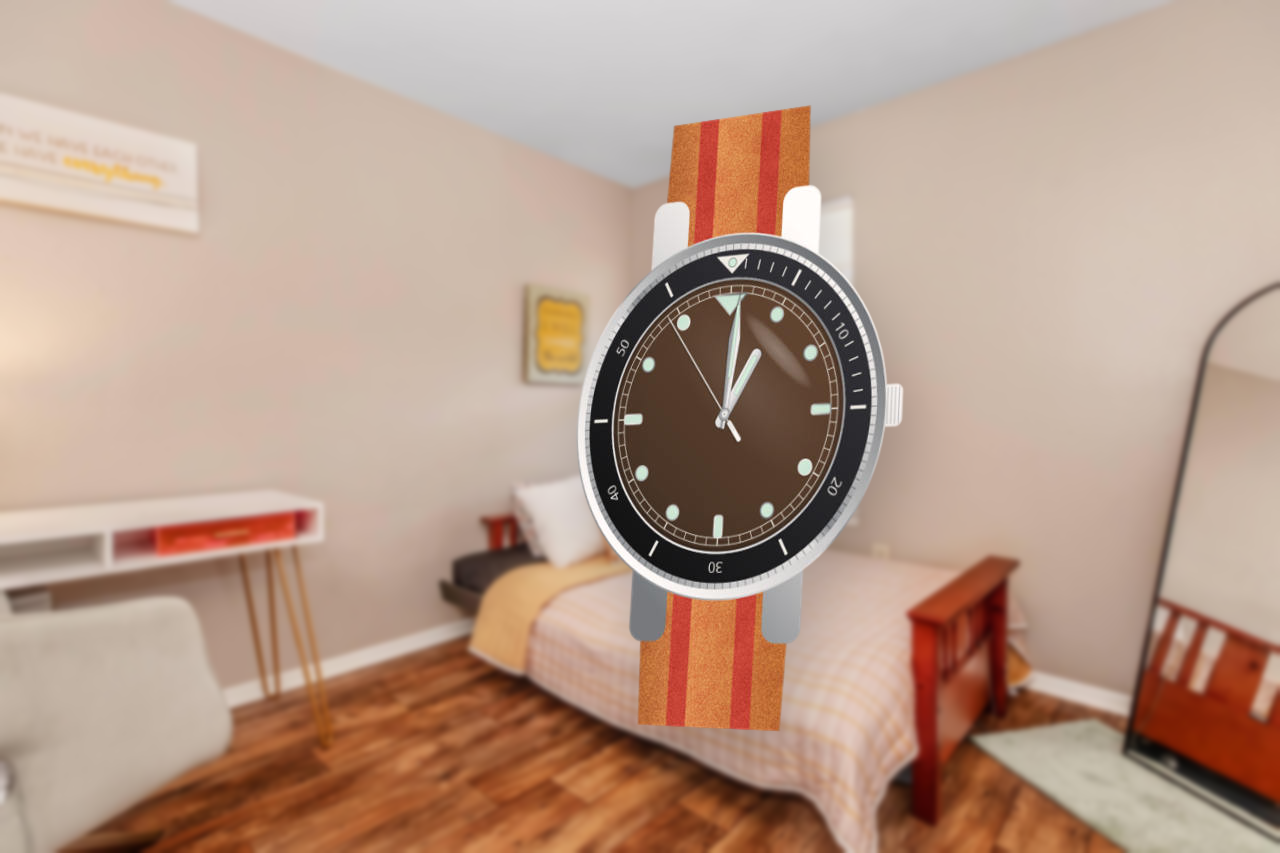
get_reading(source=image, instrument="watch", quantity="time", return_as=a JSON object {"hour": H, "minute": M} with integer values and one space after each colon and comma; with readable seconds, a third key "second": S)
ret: {"hour": 1, "minute": 0, "second": 54}
